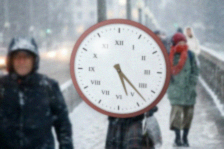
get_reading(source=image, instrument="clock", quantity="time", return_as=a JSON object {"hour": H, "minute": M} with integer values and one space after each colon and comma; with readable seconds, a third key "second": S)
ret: {"hour": 5, "minute": 23}
